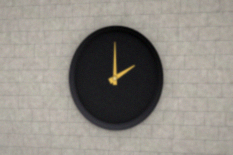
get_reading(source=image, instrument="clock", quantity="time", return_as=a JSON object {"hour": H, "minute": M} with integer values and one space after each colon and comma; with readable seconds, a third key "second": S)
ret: {"hour": 2, "minute": 0}
